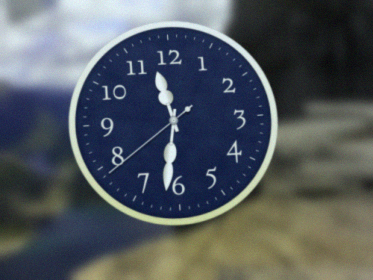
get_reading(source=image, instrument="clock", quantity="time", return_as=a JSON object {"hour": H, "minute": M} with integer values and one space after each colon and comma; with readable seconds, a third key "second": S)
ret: {"hour": 11, "minute": 31, "second": 39}
